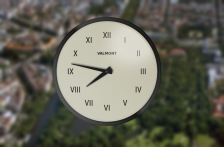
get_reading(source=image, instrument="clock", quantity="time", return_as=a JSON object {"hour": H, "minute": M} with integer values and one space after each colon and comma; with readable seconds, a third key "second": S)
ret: {"hour": 7, "minute": 47}
